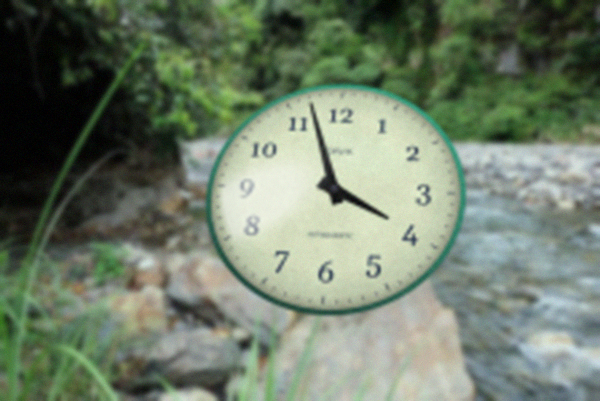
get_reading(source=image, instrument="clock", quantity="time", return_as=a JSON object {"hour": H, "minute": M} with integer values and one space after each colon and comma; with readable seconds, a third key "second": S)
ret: {"hour": 3, "minute": 57}
